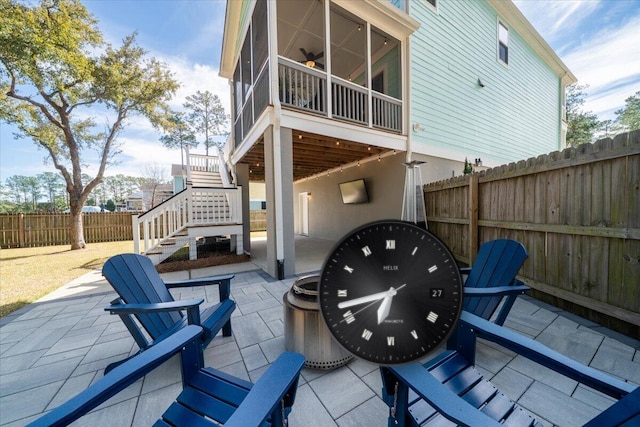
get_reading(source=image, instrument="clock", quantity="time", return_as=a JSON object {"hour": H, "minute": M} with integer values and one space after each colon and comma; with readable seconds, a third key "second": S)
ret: {"hour": 6, "minute": 42, "second": 40}
